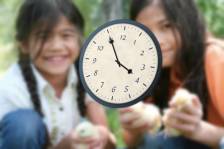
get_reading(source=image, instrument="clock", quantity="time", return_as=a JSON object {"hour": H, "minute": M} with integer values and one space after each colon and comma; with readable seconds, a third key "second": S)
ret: {"hour": 3, "minute": 55}
